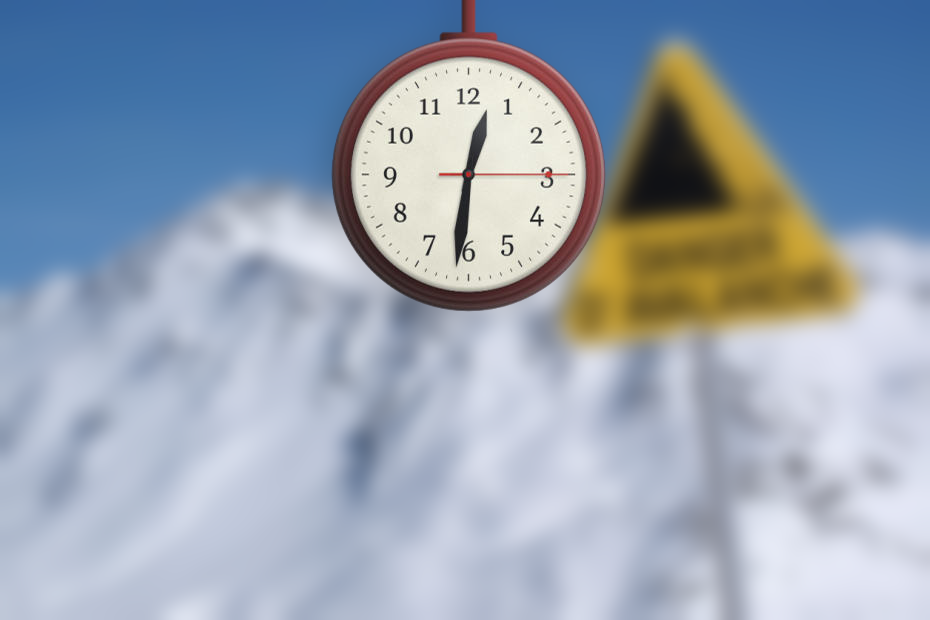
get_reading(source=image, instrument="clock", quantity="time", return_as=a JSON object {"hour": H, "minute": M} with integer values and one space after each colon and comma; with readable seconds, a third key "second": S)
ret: {"hour": 12, "minute": 31, "second": 15}
